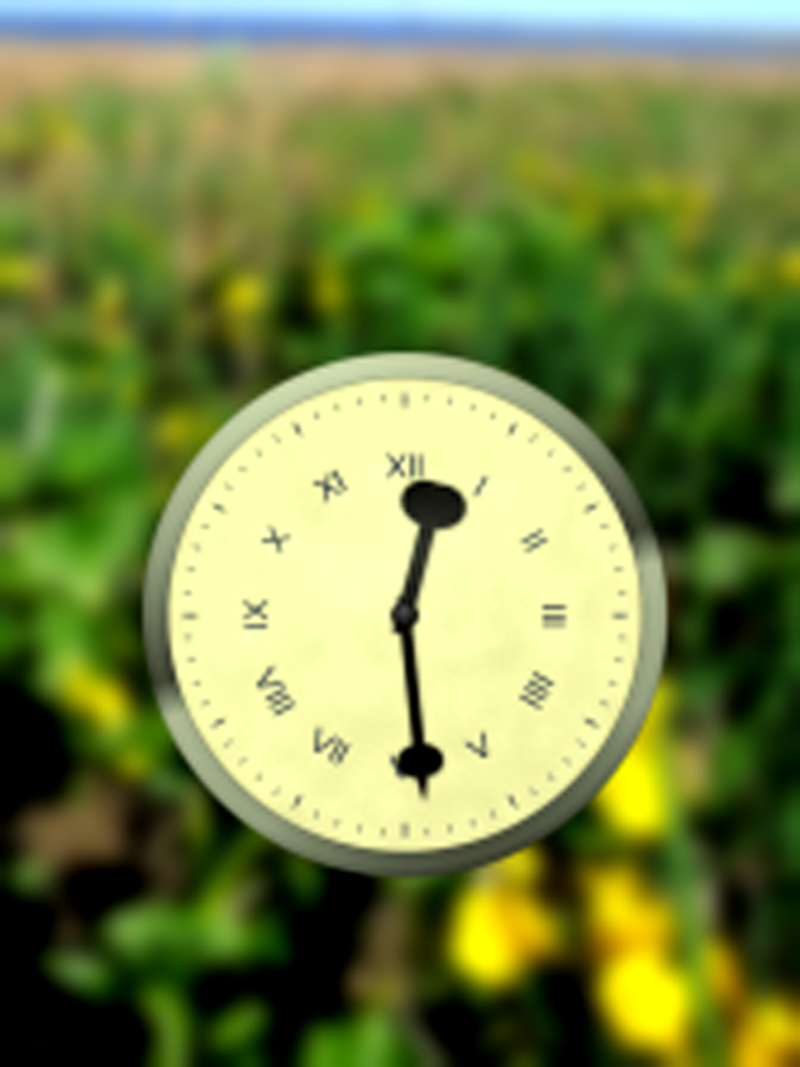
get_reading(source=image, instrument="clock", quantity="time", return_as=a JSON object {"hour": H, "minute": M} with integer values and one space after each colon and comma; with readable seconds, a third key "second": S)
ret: {"hour": 12, "minute": 29}
